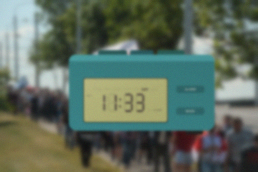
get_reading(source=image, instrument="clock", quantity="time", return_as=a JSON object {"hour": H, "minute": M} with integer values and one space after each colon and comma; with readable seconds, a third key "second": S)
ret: {"hour": 11, "minute": 33}
